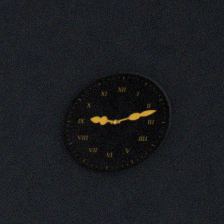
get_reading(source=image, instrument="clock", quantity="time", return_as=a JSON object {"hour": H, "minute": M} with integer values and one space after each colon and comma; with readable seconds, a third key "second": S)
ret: {"hour": 9, "minute": 12}
